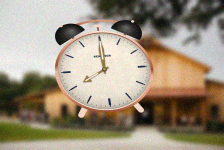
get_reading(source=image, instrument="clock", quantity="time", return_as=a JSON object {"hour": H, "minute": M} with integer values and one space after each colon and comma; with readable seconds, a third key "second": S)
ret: {"hour": 8, "minute": 0}
